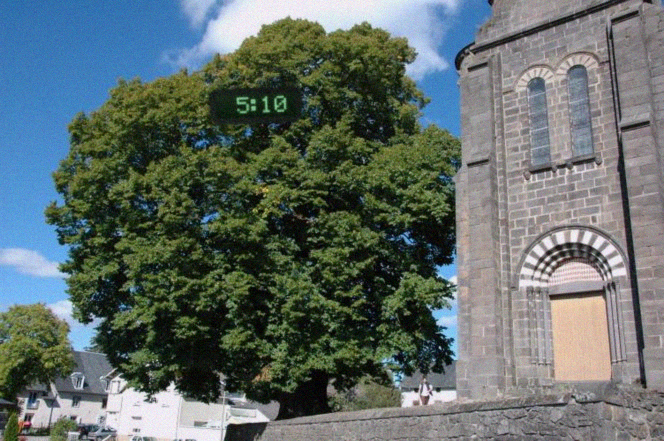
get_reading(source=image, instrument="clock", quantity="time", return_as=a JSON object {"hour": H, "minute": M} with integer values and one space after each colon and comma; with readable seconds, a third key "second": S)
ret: {"hour": 5, "minute": 10}
